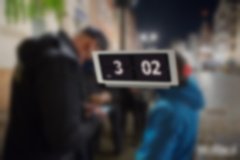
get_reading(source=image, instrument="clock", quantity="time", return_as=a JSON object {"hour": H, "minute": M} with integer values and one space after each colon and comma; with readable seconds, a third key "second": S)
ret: {"hour": 3, "minute": 2}
